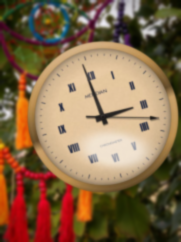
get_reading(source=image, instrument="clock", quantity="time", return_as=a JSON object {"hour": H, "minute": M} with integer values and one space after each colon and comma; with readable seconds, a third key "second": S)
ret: {"hour": 2, "minute": 59, "second": 18}
